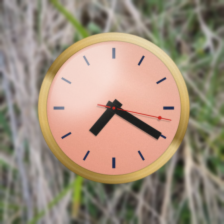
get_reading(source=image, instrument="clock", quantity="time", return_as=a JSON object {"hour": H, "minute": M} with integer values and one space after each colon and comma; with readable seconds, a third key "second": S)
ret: {"hour": 7, "minute": 20, "second": 17}
